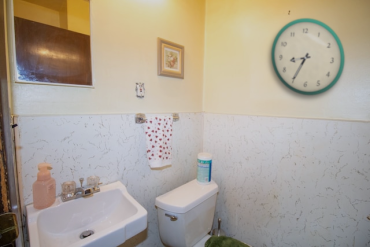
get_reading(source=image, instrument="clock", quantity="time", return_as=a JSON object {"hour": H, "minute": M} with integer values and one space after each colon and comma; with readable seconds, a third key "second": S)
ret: {"hour": 8, "minute": 35}
